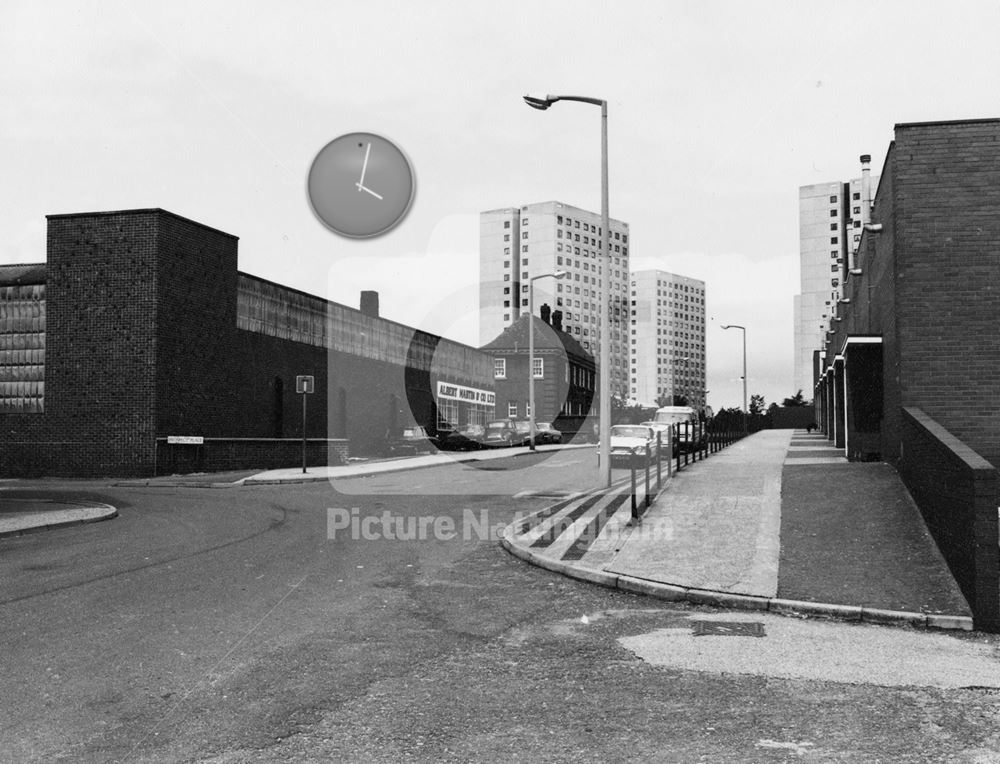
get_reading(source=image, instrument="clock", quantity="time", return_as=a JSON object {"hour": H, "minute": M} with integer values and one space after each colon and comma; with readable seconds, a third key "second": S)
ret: {"hour": 4, "minute": 2}
